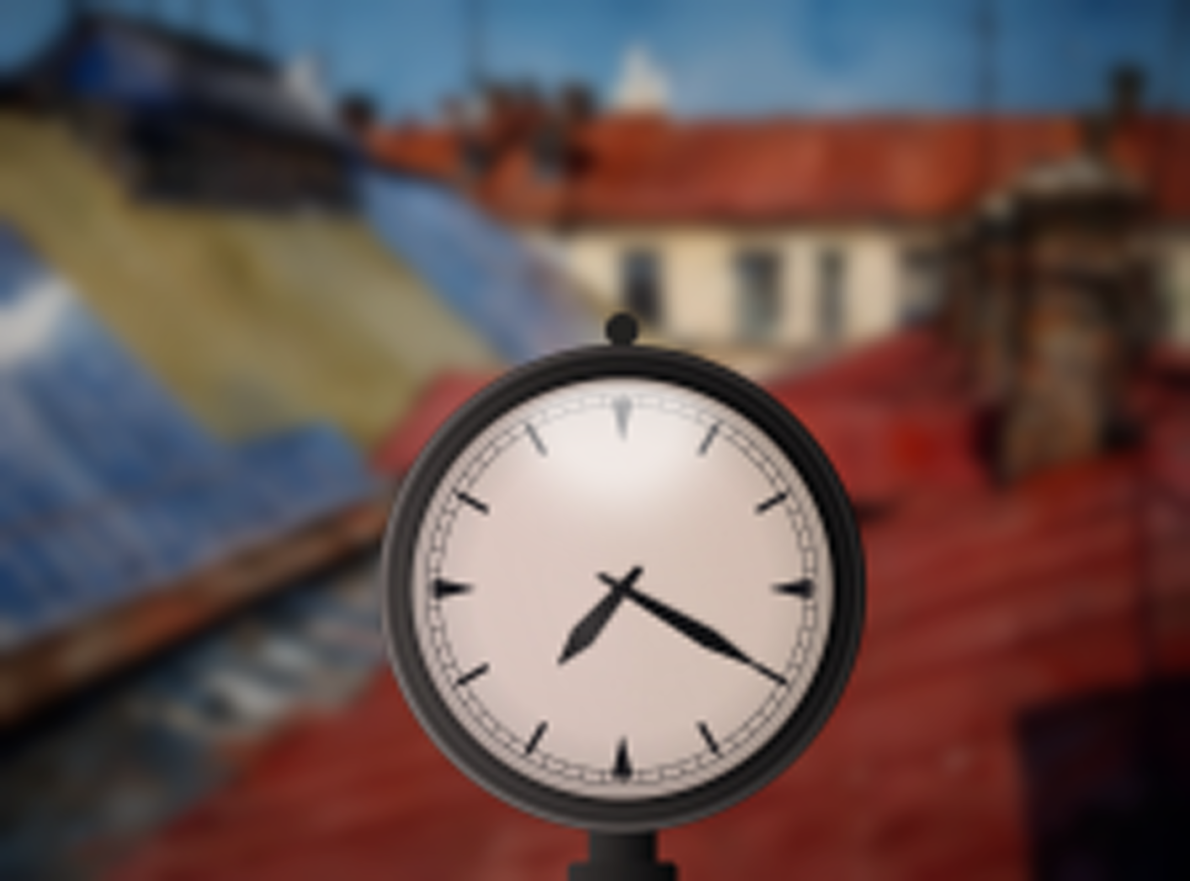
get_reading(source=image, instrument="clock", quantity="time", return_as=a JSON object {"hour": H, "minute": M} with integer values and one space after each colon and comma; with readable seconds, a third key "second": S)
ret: {"hour": 7, "minute": 20}
